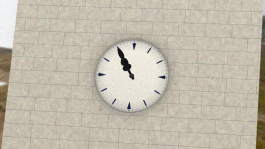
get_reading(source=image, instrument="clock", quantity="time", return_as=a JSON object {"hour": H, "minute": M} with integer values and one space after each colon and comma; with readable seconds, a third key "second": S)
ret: {"hour": 10, "minute": 55}
